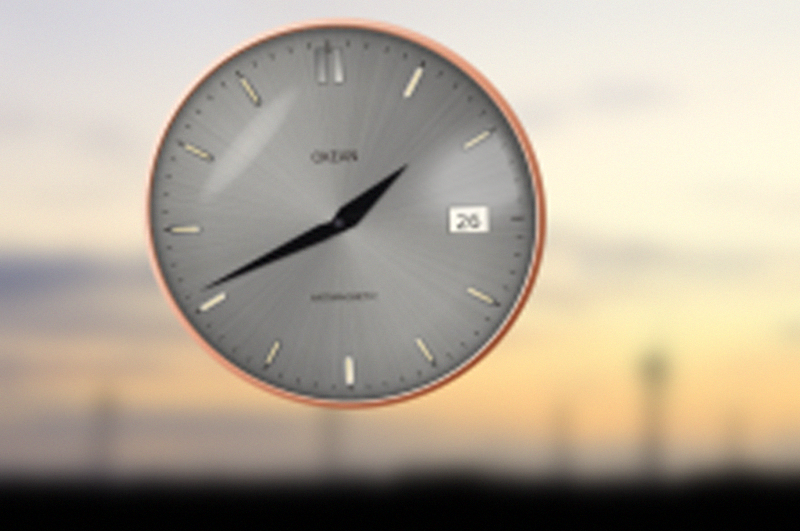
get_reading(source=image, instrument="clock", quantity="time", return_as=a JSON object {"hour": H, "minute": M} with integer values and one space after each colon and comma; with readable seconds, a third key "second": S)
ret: {"hour": 1, "minute": 41}
